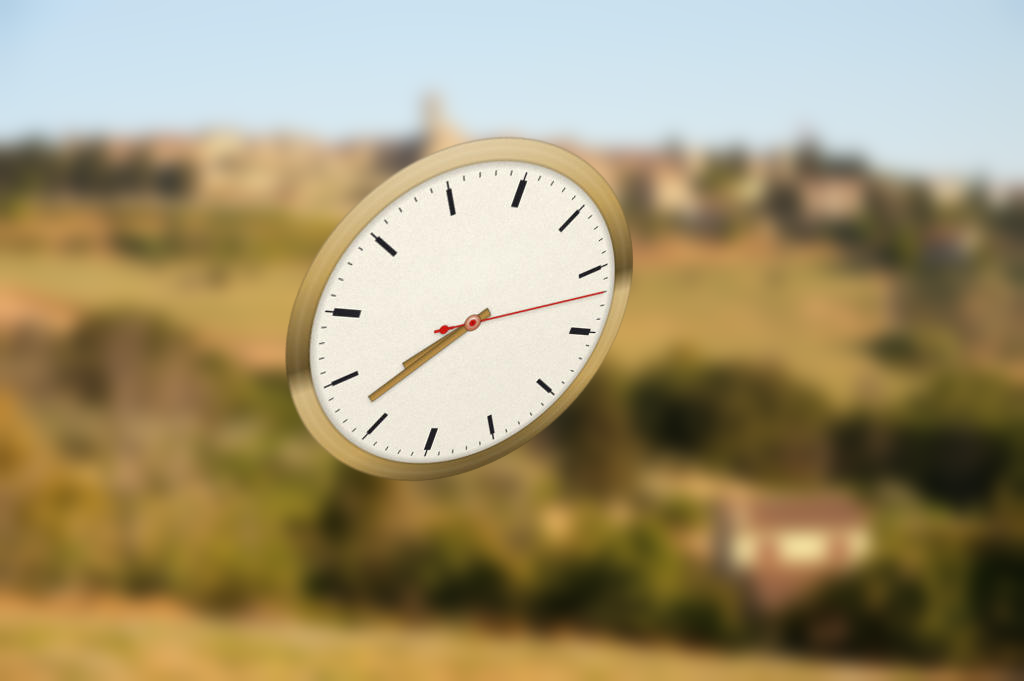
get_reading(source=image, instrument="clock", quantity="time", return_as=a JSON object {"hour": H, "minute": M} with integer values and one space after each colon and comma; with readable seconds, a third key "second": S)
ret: {"hour": 7, "minute": 37, "second": 12}
